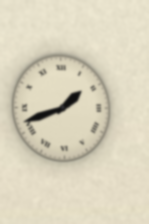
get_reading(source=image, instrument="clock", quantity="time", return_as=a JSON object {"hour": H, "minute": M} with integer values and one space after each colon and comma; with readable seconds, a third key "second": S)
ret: {"hour": 1, "minute": 42}
